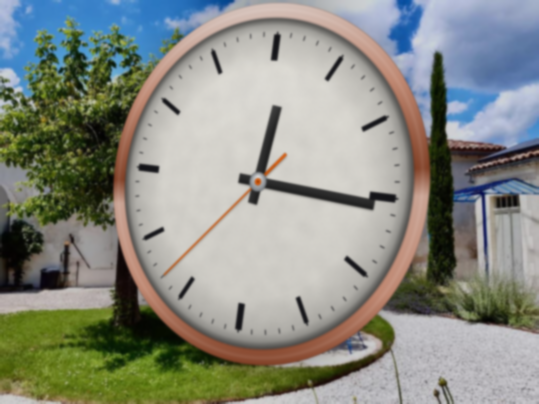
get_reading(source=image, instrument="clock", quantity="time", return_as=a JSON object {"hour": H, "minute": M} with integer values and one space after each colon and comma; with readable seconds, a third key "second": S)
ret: {"hour": 12, "minute": 15, "second": 37}
